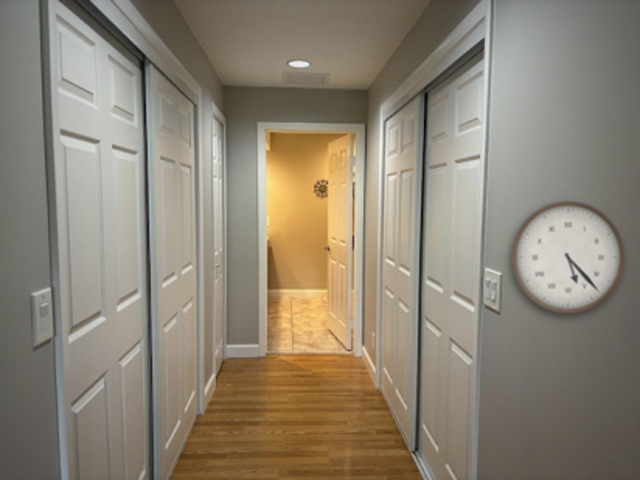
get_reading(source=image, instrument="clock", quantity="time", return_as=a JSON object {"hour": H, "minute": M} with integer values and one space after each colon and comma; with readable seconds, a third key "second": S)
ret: {"hour": 5, "minute": 23}
